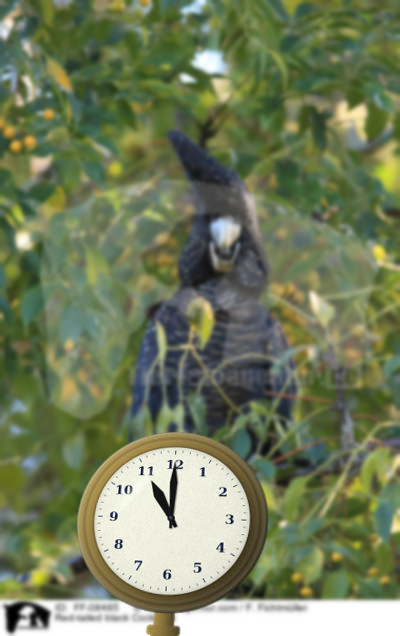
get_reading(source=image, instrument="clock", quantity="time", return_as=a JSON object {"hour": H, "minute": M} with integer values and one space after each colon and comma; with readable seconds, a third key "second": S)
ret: {"hour": 11, "minute": 0}
